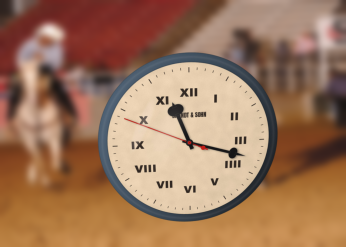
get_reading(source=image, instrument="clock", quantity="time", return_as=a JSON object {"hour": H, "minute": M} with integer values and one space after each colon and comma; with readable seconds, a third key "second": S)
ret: {"hour": 11, "minute": 17, "second": 49}
